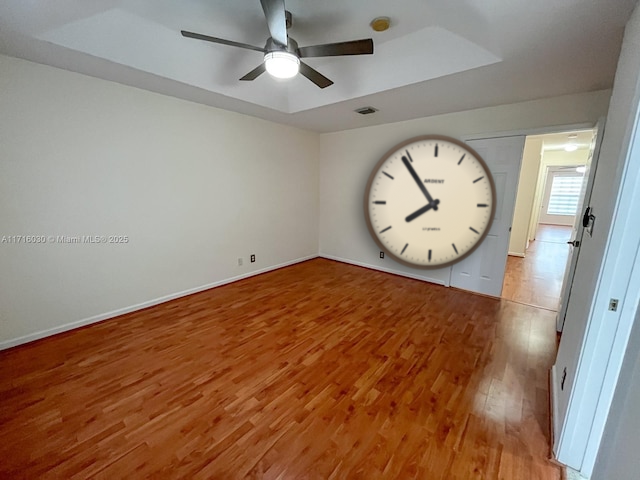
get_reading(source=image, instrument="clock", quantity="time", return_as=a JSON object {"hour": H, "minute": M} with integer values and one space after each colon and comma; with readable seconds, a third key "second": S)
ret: {"hour": 7, "minute": 54}
